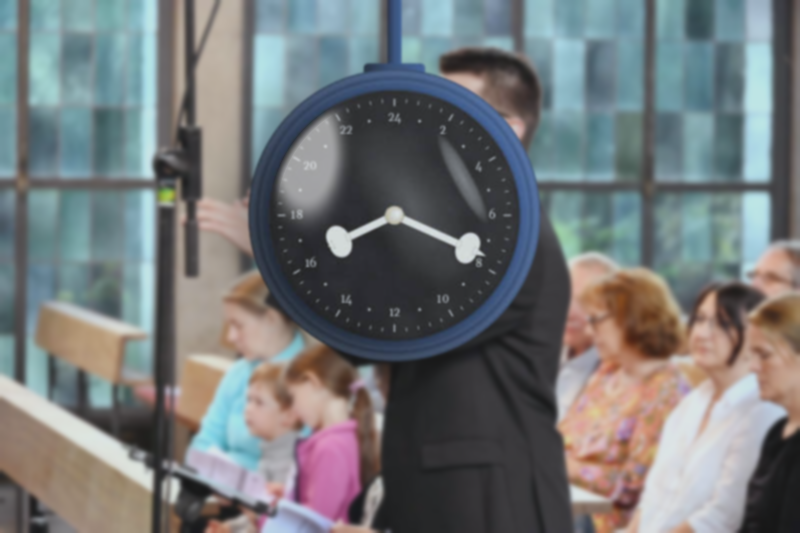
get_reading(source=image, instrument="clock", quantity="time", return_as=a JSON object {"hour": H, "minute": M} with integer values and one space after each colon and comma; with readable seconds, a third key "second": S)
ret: {"hour": 16, "minute": 19}
